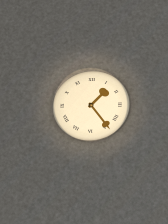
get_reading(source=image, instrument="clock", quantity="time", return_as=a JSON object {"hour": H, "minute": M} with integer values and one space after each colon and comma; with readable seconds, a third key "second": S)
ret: {"hour": 1, "minute": 24}
